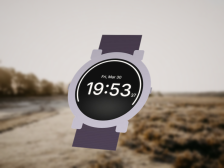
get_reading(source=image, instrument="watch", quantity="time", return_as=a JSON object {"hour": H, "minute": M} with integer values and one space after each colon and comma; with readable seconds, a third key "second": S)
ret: {"hour": 19, "minute": 53}
